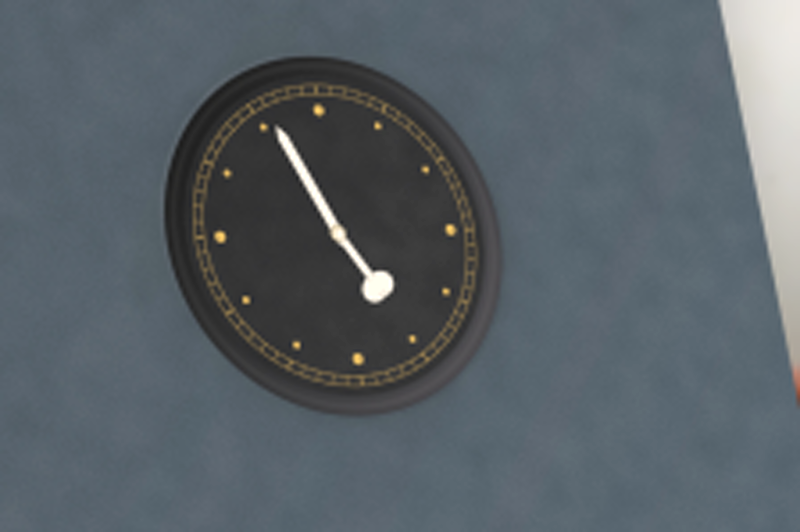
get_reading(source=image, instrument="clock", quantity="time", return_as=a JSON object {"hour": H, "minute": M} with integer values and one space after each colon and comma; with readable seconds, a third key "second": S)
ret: {"hour": 4, "minute": 56}
